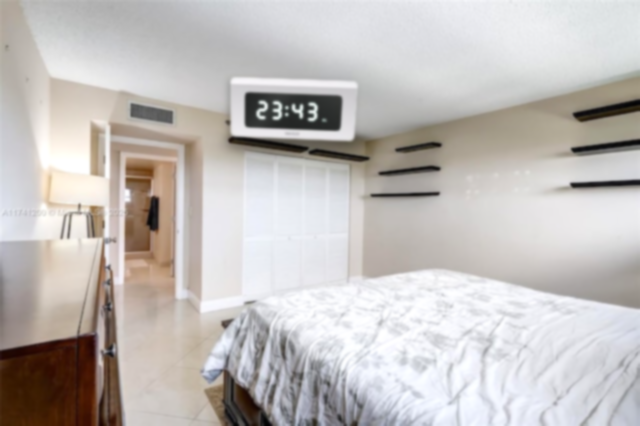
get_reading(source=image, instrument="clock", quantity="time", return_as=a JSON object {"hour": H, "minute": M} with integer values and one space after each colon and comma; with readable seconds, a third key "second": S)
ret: {"hour": 23, "minute": 43}
